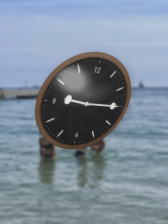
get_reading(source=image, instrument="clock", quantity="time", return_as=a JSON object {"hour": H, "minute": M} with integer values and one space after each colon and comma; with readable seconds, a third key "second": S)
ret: {"hour": 9, "minute": 15}
